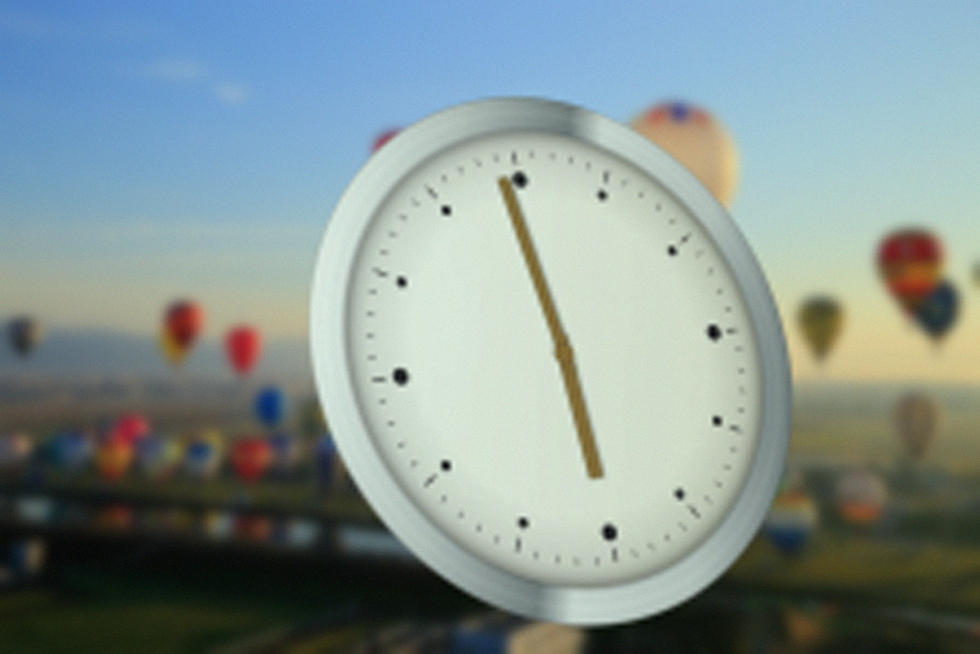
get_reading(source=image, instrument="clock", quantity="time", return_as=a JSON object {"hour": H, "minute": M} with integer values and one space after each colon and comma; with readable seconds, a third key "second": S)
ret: {"hour": 5, "minute": 59}
